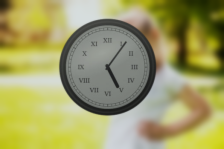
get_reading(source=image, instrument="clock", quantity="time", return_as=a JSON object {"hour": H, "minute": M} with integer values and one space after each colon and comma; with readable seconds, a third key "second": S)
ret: {"hour": 5, "minute": 6}
